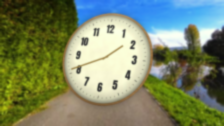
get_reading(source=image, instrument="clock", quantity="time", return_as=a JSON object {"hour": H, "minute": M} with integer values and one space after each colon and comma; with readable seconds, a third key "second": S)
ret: {"hour": 1, "minute": 41}
